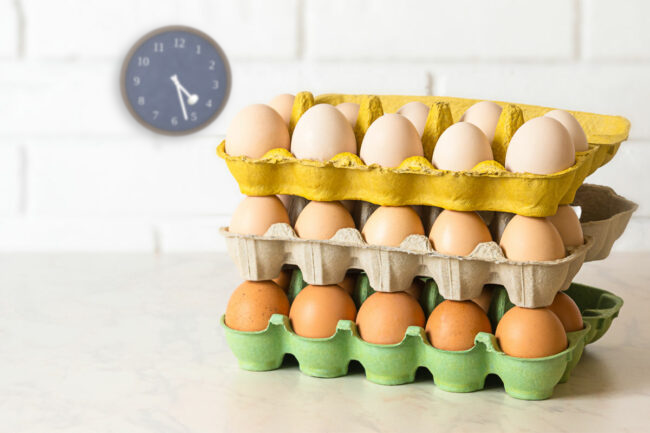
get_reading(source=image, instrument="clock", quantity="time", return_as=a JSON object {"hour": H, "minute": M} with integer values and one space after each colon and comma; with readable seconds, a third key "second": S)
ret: {"hour": 4, "minute": 27}
